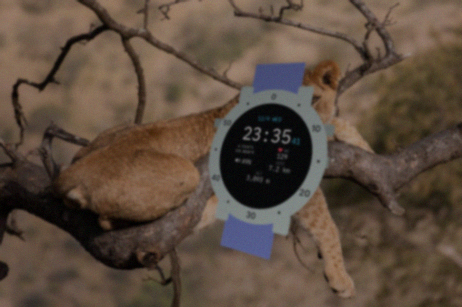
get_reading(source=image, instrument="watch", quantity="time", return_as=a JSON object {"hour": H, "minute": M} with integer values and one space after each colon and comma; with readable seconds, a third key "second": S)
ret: {"hour": 23, "minute": 35}
